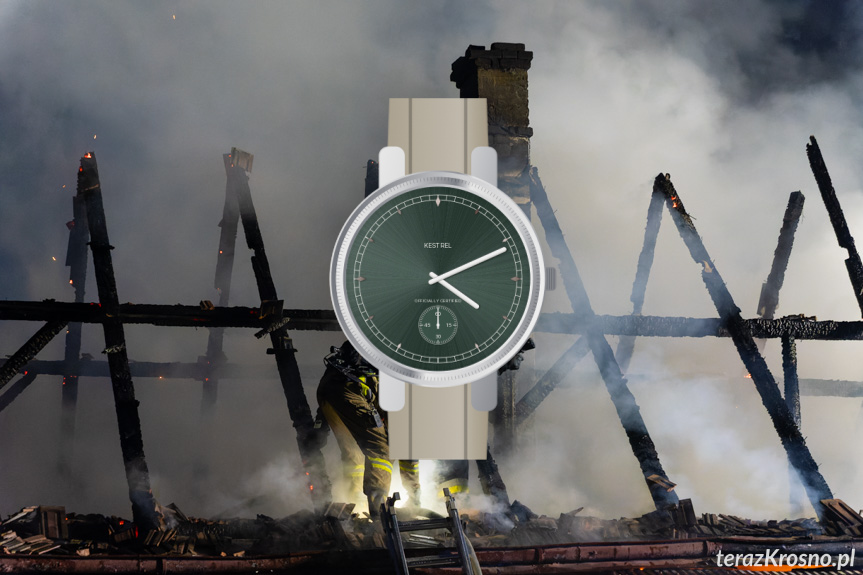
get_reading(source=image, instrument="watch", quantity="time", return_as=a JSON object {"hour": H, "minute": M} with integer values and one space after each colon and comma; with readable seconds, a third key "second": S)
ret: {"hour": 4, "minute": 11}
